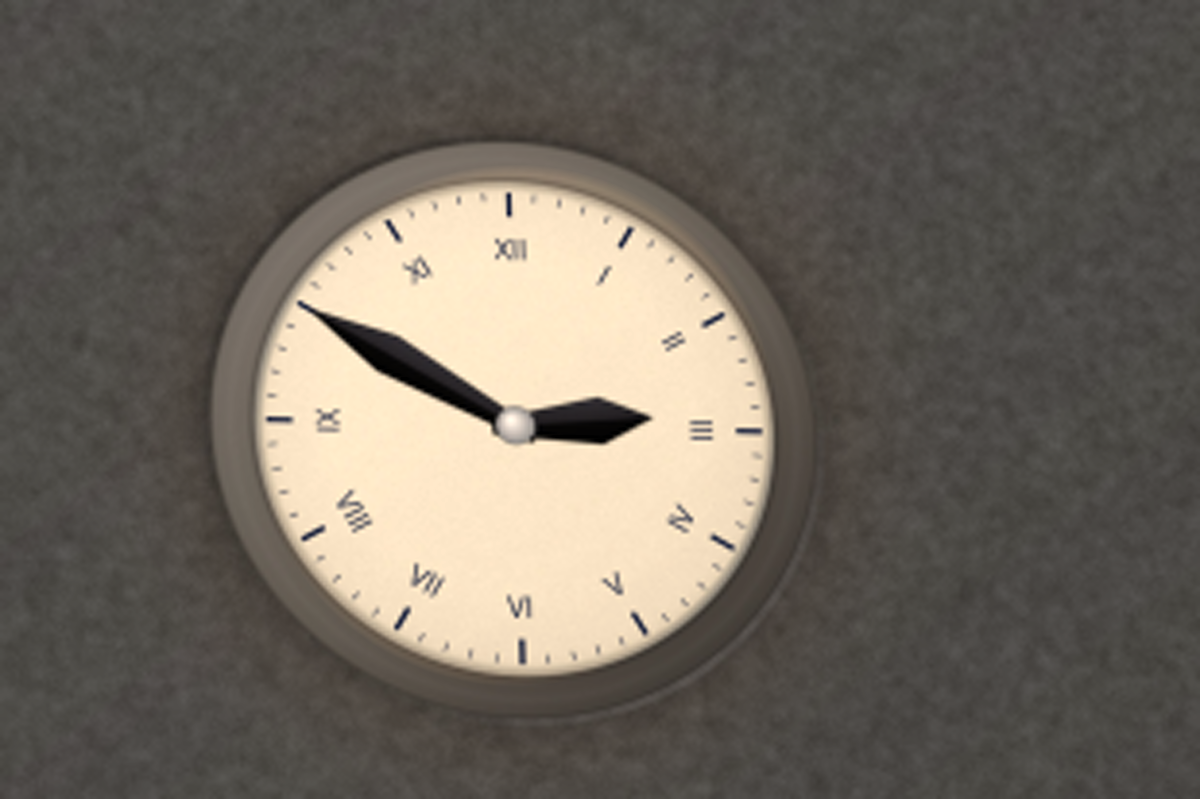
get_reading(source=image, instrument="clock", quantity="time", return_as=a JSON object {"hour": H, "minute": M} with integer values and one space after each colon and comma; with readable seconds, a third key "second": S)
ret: {"hour": 2, "minute": 50}
